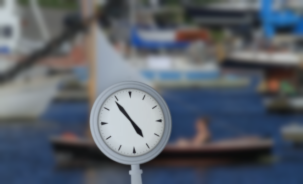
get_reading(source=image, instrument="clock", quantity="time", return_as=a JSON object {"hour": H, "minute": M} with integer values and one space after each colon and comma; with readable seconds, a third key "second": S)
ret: {"hour": 4, "minute": 54}
